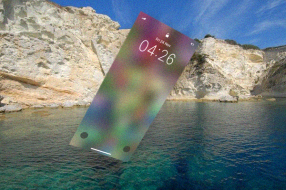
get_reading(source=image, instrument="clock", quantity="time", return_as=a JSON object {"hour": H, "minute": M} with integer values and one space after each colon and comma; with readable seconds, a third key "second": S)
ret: {"hour": 4, "minute": 26}
